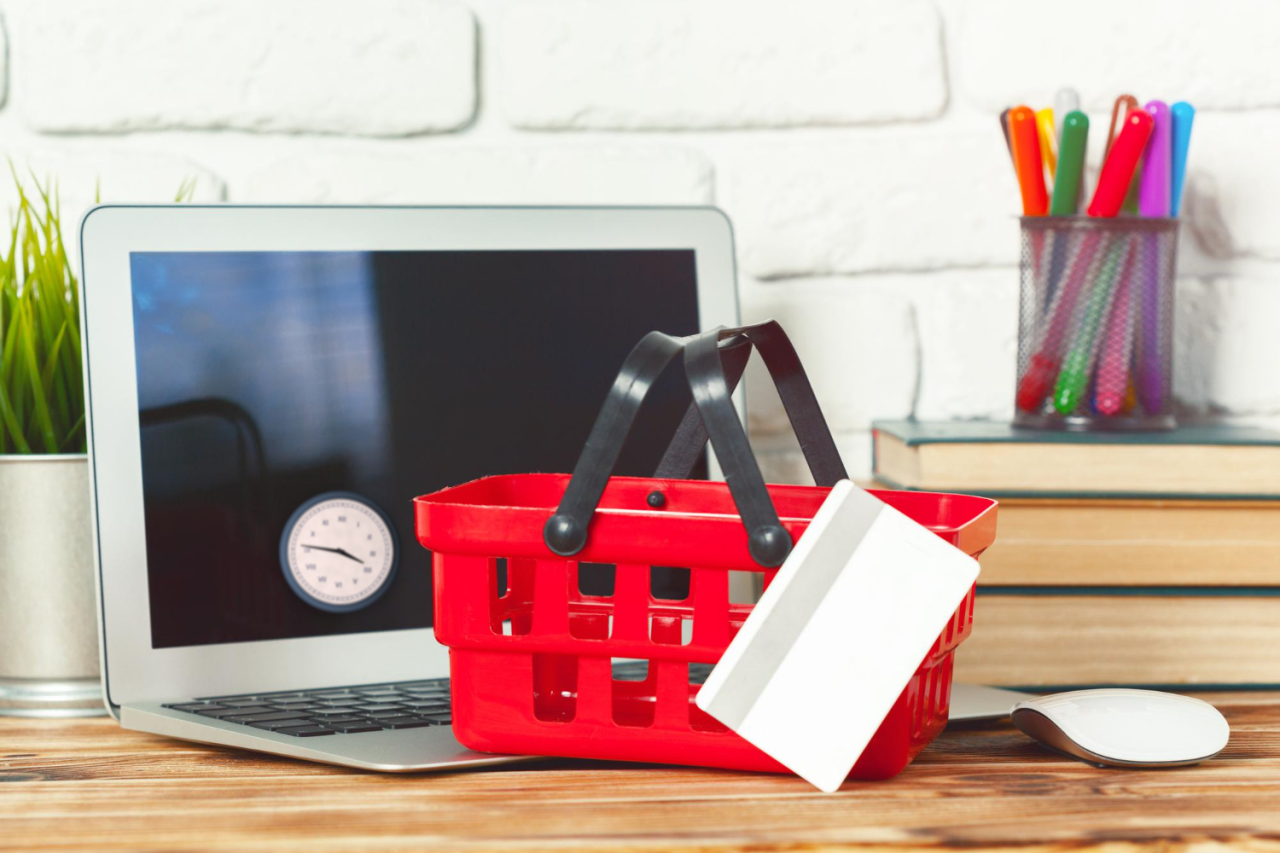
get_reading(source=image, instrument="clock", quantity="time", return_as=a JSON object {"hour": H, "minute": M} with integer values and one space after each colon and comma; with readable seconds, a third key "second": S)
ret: {"hour": 3, "minute": 46}
